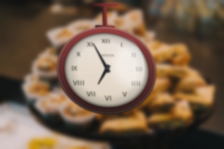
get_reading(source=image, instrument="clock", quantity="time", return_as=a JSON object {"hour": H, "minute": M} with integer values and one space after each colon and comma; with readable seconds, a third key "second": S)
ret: {"hour": 6, "minute": 56}
